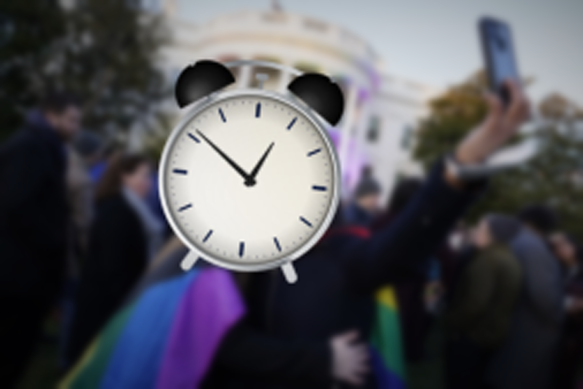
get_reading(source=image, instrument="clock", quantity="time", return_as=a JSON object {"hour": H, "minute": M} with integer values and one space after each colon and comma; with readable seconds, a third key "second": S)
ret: {"hour": 12, "minute": 51}
